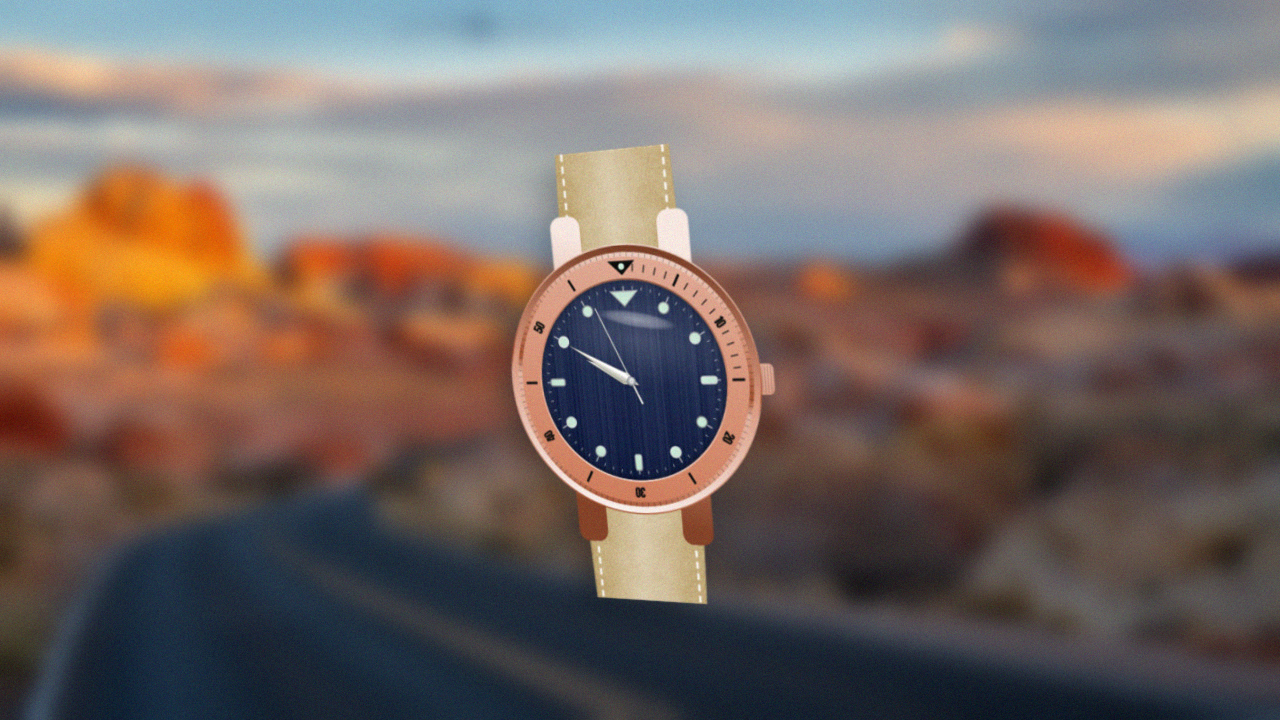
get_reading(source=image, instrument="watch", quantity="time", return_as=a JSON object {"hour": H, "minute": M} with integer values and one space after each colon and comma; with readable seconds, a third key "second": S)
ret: {"hour": 9, "minute": 49, "second": 56}
